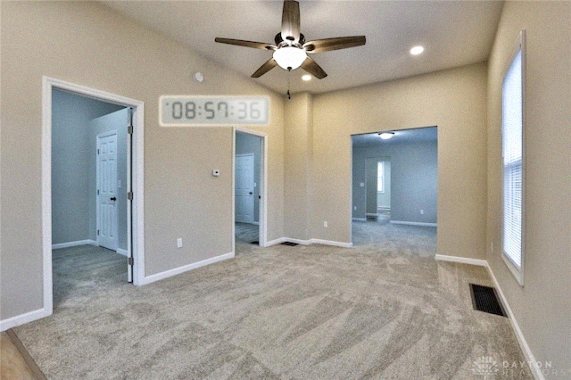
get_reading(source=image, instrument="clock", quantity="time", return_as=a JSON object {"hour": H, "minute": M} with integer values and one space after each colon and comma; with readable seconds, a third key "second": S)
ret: {"hour": 8, "minute": 57, "second": 36}
